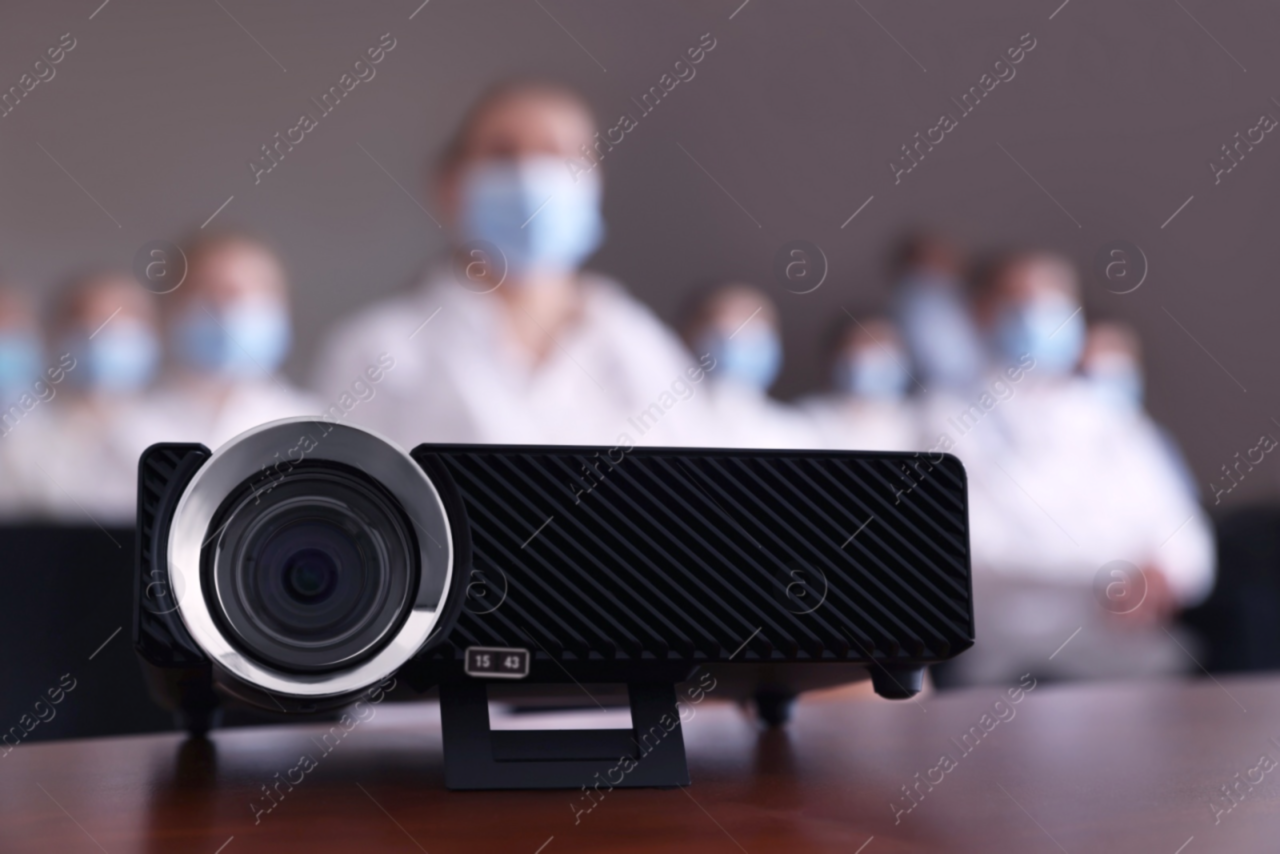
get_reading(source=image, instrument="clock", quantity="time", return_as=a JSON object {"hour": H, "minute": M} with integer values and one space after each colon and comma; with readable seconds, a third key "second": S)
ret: {"hour": 15, "minute": 43}
